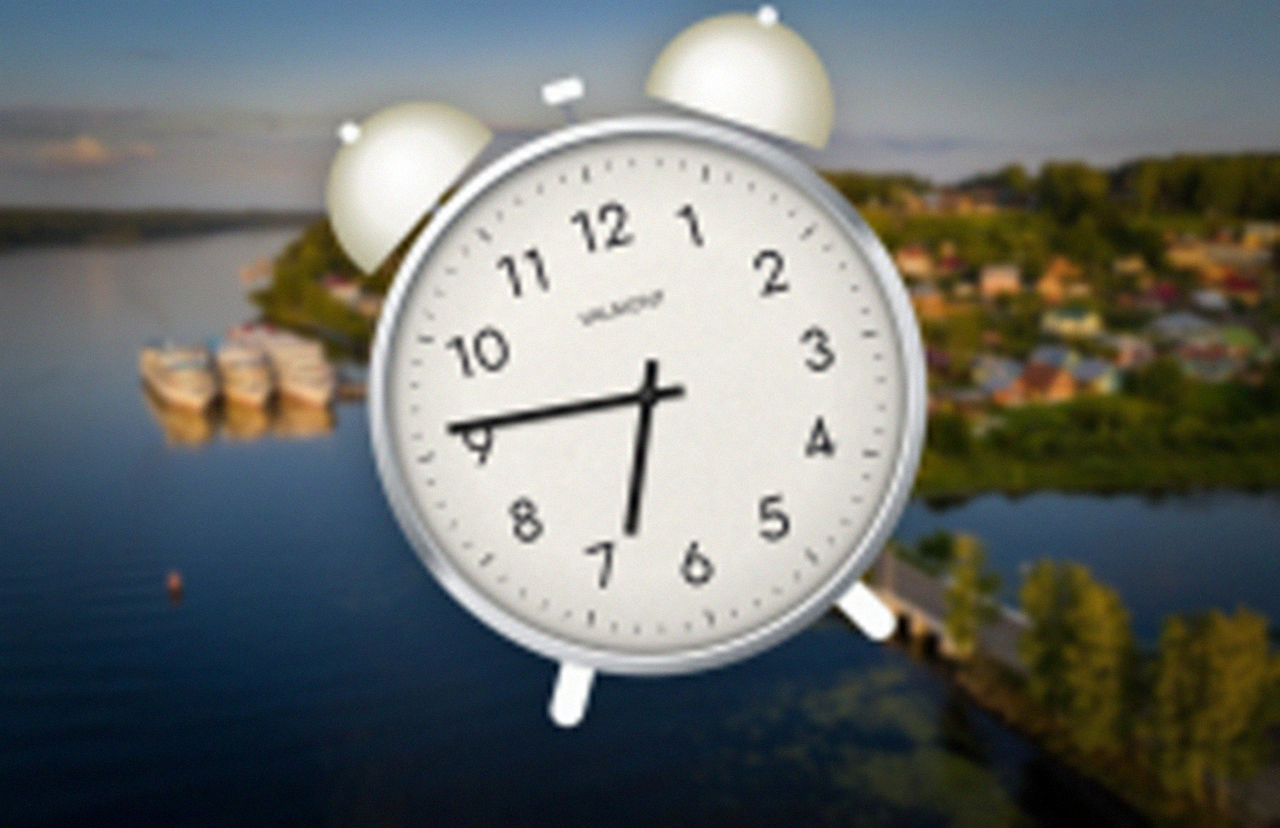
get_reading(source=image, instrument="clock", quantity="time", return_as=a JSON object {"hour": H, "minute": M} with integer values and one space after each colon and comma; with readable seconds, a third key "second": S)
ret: {"hour": 6, "minute": 46}
